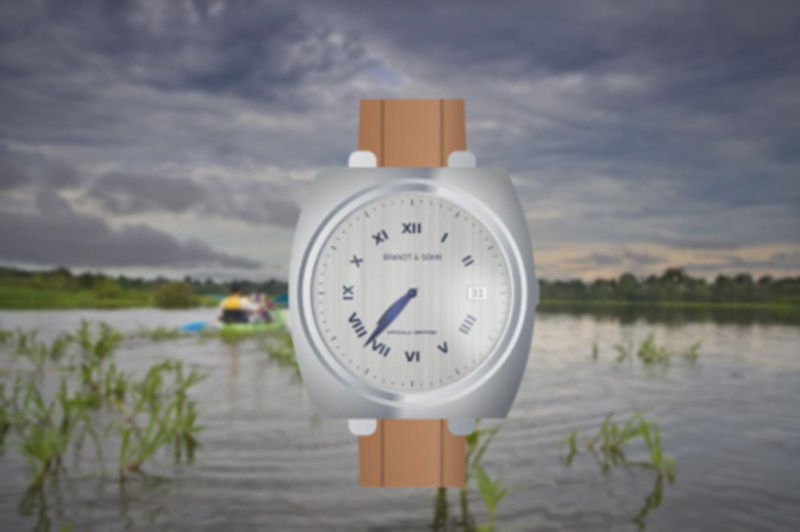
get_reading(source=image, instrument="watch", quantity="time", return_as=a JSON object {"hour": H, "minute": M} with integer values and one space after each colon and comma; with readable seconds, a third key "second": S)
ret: {"hour": 7, "minute": 37}
